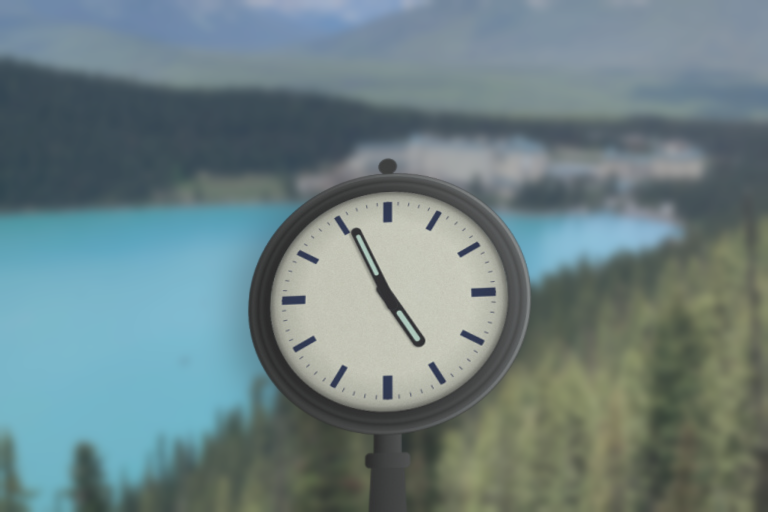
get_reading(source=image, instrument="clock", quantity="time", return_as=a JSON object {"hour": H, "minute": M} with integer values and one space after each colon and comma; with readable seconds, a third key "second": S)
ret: {"hour": 4, "minute": 56}
